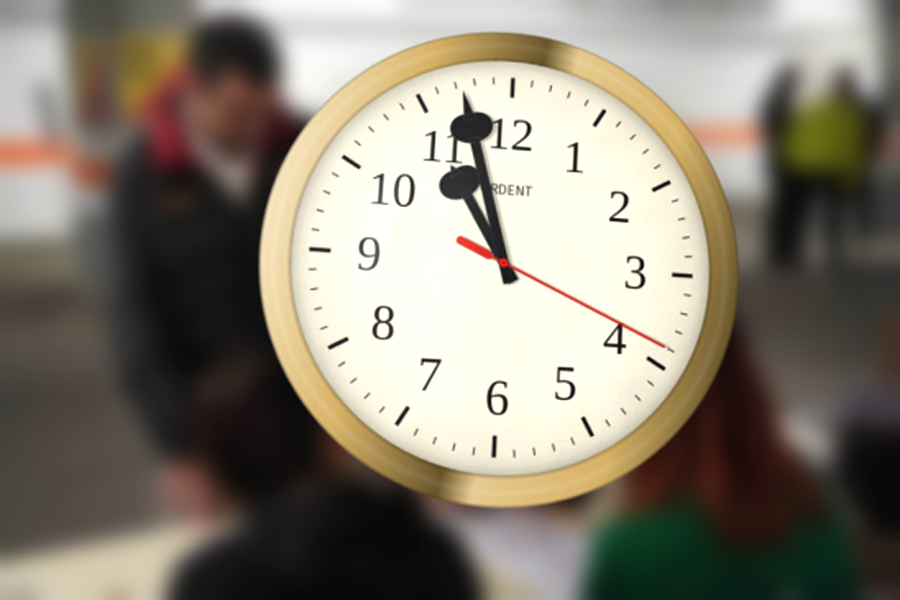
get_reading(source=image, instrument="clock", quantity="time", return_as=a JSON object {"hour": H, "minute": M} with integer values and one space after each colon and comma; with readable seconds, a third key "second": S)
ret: {"hour": 10, "minute": 57, "second": 19}
